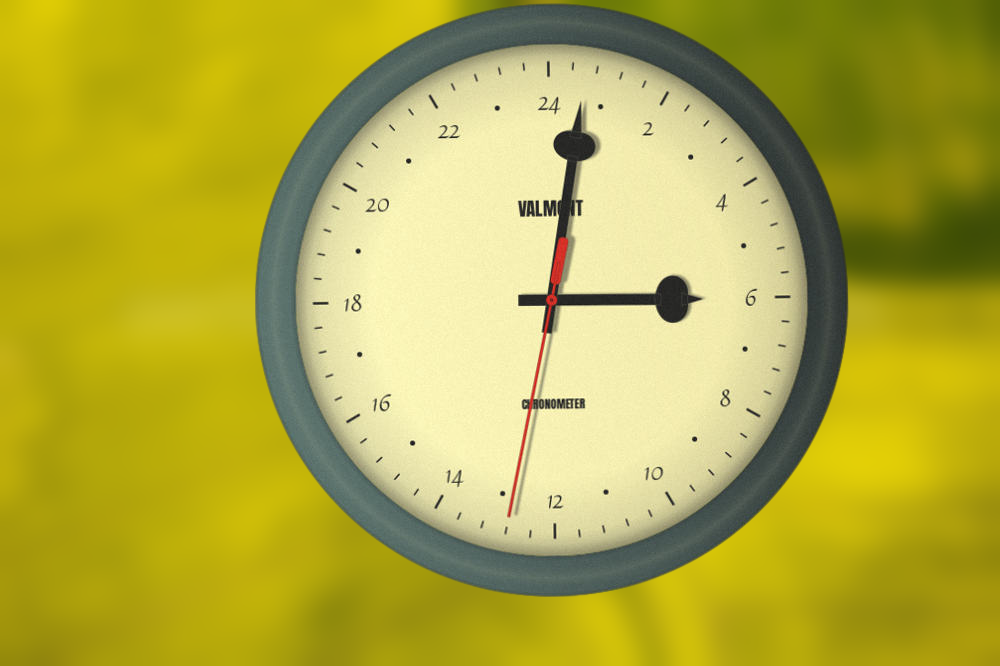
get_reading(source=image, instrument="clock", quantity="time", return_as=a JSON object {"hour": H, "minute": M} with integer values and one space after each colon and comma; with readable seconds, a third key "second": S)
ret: {"hour": 6, "minute": 1, "second": 32}
